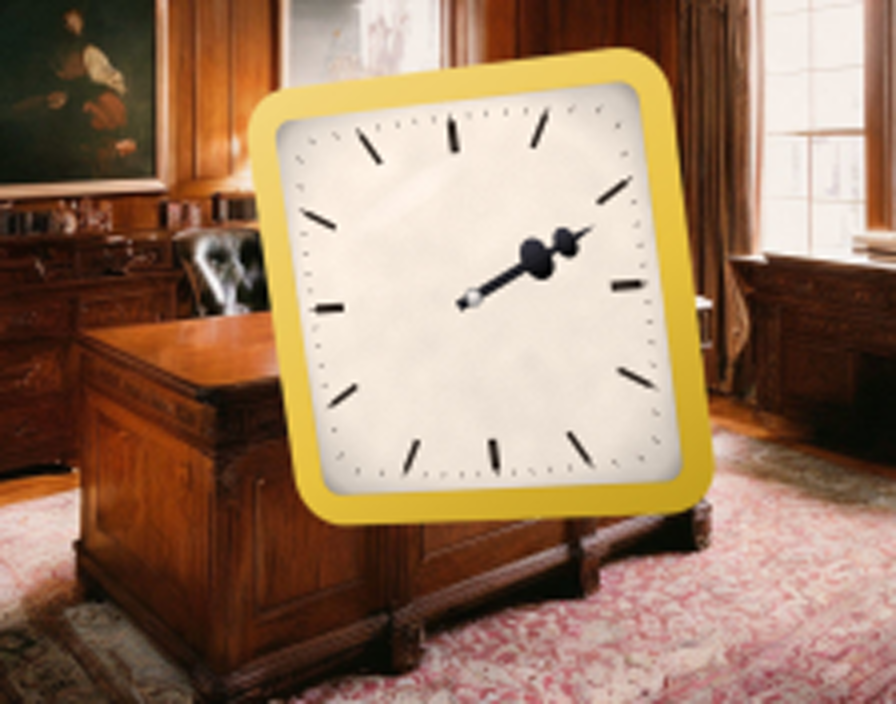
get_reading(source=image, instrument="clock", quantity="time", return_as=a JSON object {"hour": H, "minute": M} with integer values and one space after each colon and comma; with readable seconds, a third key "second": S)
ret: {"hour": 2, "minute": 11}
